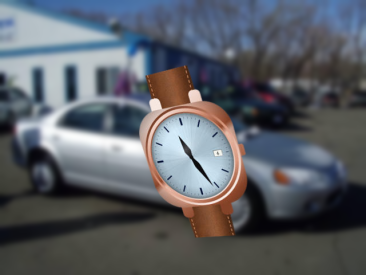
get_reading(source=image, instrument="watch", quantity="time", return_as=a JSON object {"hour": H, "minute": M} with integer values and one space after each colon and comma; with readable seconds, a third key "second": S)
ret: {"hour": 11, "minute": 26}
